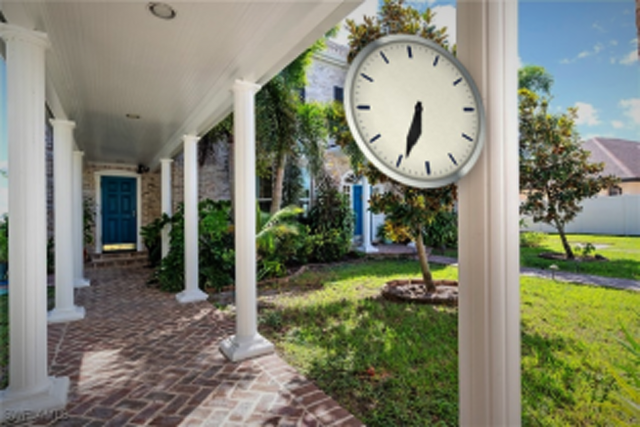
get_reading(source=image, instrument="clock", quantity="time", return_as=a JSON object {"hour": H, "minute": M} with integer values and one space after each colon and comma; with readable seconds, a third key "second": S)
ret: {"hour": 6, "minute": 34}
